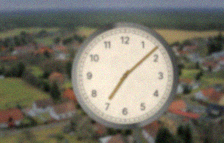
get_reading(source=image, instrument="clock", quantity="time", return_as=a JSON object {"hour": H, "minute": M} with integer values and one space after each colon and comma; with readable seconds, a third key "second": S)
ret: {"hour": 7, "minute": 8}
